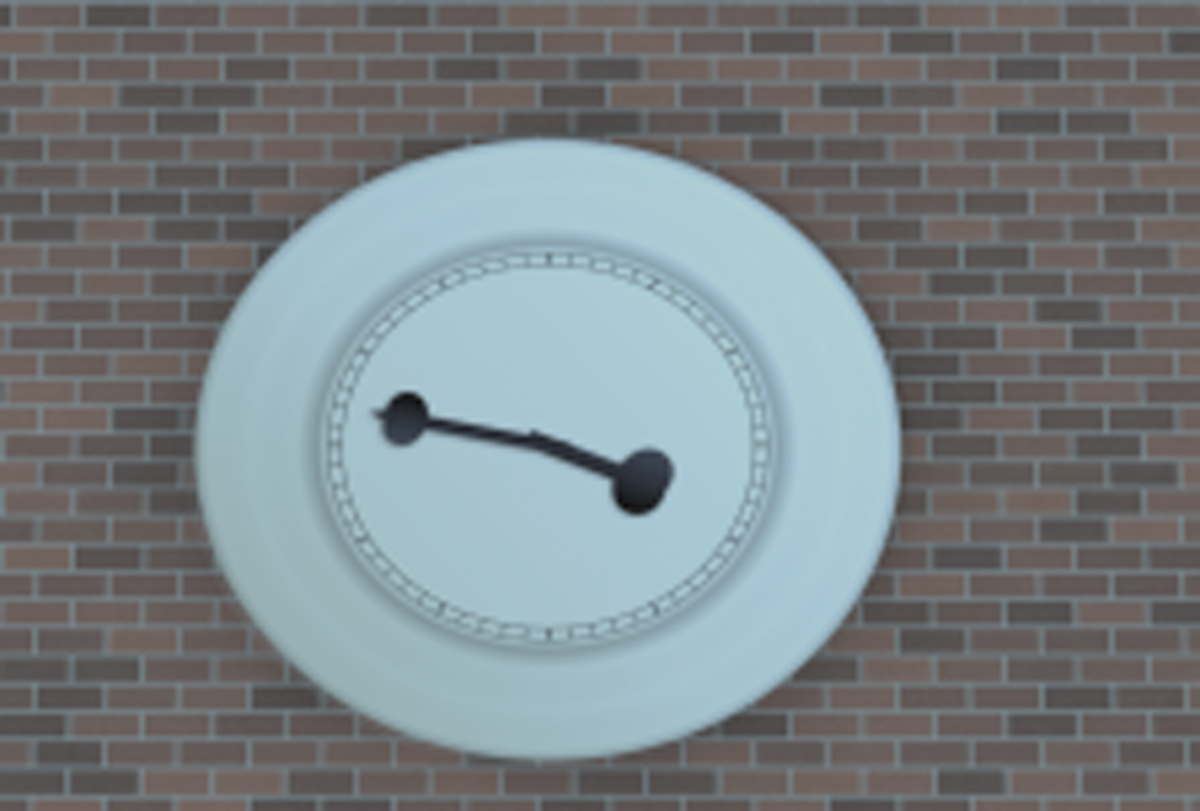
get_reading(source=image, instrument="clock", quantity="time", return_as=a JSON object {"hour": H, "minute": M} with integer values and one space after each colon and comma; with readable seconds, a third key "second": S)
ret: {"hour": 3, "minute": 47}
